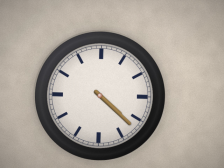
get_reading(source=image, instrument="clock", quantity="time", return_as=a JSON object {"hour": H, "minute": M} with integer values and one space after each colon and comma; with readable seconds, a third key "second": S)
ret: {"hour": 4, "minute": 22}
